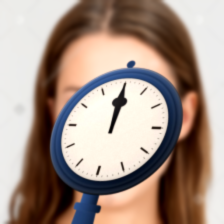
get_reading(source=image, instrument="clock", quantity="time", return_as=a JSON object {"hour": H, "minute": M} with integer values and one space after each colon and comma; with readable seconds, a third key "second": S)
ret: {"hour": 12, "minute": 0}
